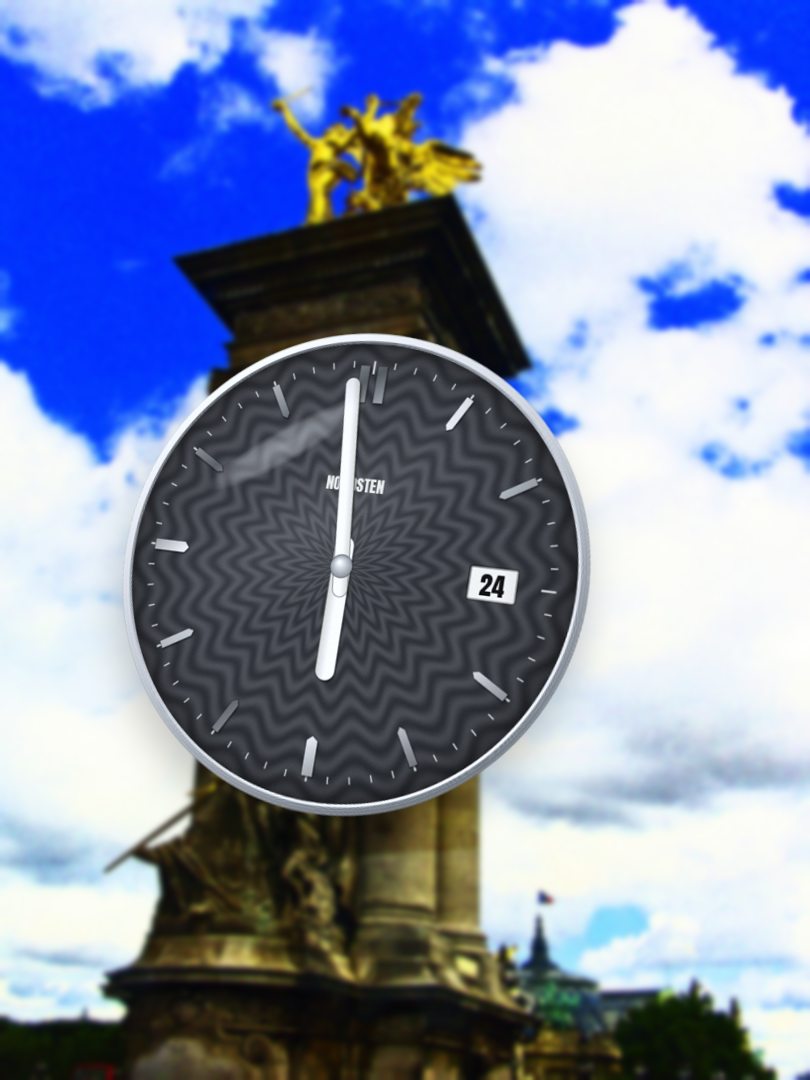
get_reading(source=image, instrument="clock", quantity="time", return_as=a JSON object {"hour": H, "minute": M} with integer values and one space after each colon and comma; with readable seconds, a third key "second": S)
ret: {"hour": 5, "minute": 59}
